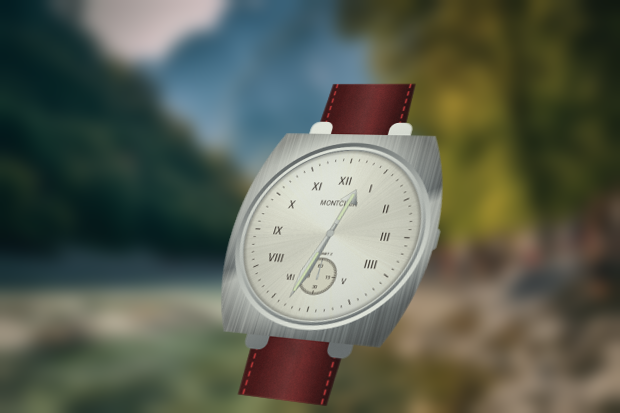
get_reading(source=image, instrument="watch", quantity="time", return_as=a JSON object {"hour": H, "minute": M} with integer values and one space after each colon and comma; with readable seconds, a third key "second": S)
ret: {"hour": 12, "minute": 33}
